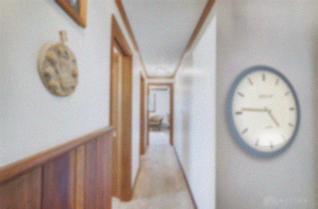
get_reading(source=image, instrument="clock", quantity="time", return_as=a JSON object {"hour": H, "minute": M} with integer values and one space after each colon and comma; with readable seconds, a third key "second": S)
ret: {"hour": 4, "minute": 46}
